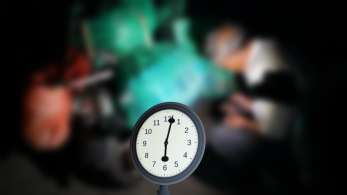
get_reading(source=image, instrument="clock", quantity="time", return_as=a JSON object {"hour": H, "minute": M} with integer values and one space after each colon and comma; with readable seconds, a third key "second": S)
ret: {"hour": 6, "minute": 2}
